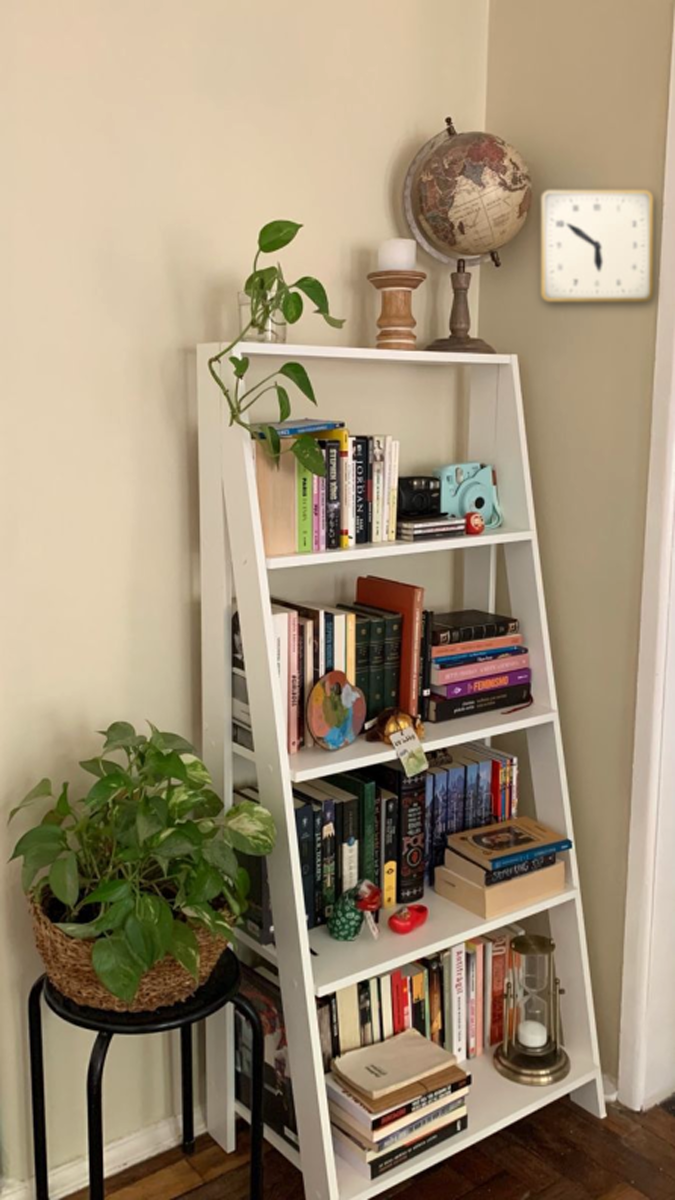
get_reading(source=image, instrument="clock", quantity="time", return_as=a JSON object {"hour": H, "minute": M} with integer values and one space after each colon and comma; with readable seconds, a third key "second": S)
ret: {"hour": 5, "minute": 51}
